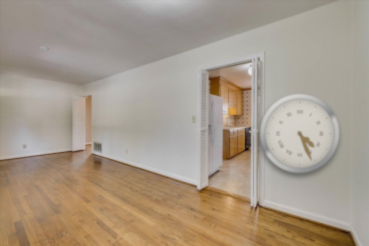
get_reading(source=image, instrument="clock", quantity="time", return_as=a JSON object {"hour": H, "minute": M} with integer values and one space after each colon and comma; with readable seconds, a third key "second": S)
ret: {"hour": 4, "minute": 26}
